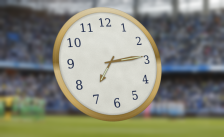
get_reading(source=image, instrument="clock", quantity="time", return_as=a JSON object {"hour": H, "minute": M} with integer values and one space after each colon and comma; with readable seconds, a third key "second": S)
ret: {"hour": 7, "minute": 14}
